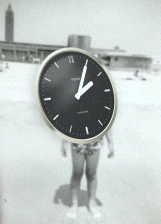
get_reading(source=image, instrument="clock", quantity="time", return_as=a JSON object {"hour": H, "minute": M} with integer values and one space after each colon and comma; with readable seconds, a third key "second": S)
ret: {"hour": 2, "minute": 5}
